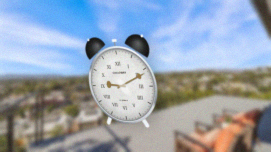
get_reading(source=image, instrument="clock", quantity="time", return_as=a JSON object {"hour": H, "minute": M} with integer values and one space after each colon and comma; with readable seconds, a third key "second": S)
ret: {"hour": 9, "minute": 11}
